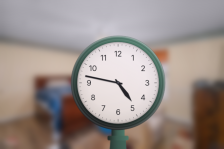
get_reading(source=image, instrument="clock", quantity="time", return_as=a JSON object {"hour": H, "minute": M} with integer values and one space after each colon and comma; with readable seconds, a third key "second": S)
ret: {"hour": 4, "minute": 47}
